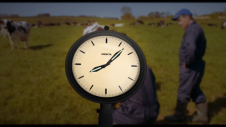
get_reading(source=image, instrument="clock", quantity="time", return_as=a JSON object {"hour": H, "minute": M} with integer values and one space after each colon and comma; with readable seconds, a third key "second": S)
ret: {"hour": 8, "minute": 7}
